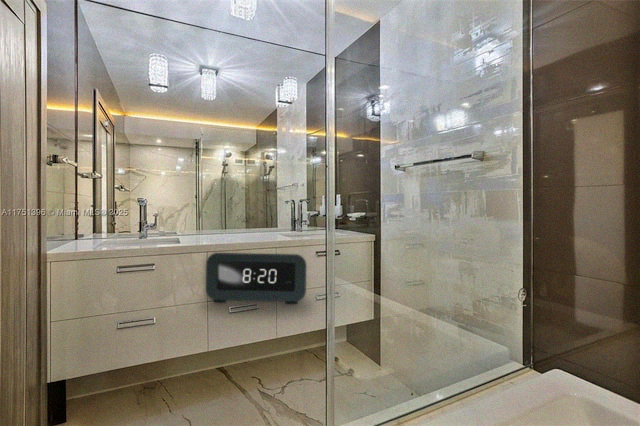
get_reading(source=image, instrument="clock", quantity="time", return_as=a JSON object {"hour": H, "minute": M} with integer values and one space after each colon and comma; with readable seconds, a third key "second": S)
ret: {"hour": 8, "minute": 20}
